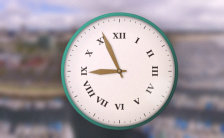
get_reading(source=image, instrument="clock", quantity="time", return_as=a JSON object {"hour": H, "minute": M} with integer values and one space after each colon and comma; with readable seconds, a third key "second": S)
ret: {"hour": 8, "minute": 56}
